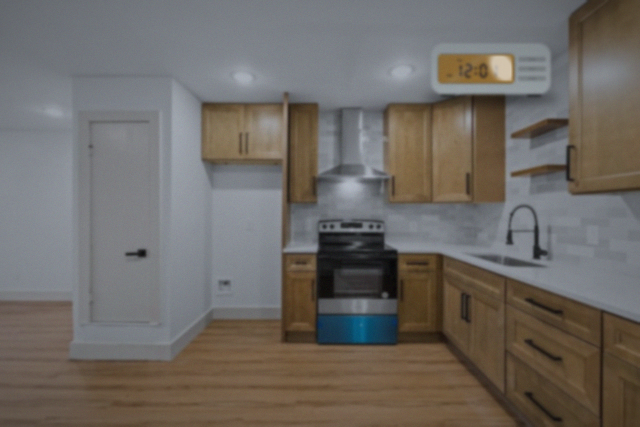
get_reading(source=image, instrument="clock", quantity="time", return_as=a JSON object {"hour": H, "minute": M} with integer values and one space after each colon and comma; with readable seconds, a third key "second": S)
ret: {"hour": 12, "minute": 1}
